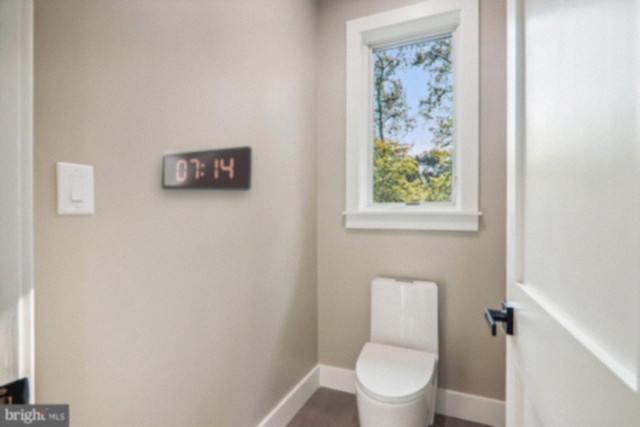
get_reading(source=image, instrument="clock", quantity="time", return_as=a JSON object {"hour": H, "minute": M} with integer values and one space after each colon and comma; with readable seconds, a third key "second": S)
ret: {"hour": 7, "minute": 14}
